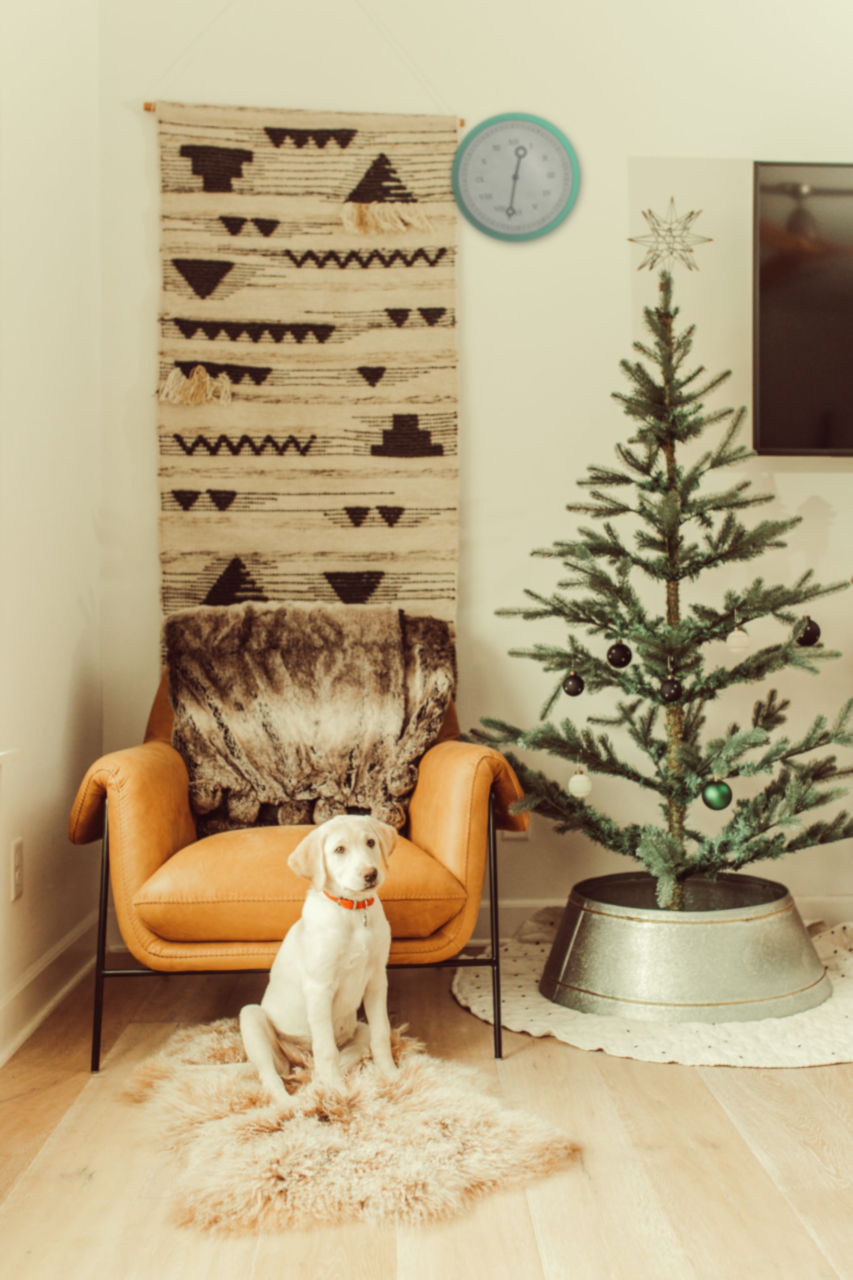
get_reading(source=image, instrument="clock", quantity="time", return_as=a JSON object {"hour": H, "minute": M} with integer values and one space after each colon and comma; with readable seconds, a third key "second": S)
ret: {"hour": 12, "minute": 32}
